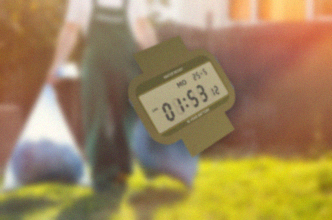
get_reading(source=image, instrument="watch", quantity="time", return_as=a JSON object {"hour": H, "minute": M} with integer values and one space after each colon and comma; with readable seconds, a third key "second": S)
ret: {"hour": 1, "minute": 53}
